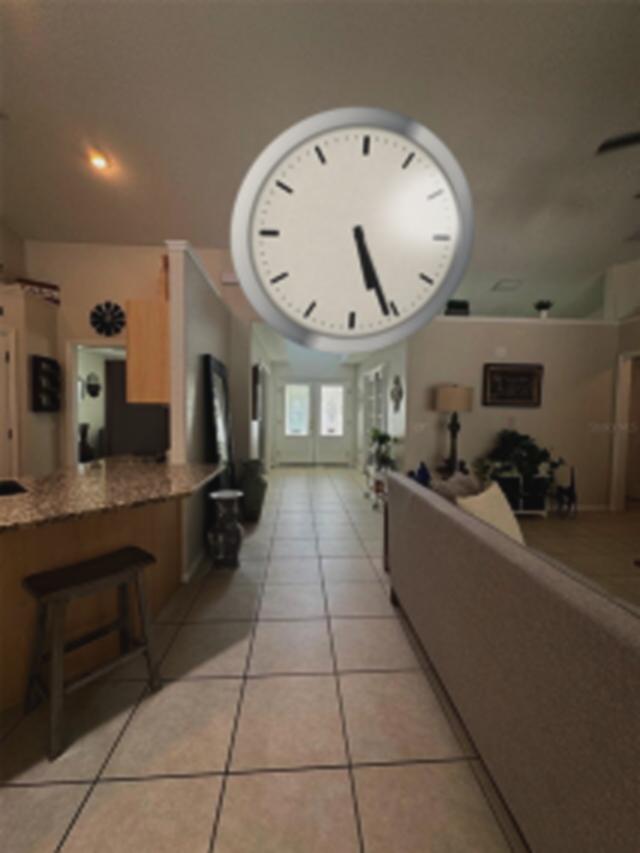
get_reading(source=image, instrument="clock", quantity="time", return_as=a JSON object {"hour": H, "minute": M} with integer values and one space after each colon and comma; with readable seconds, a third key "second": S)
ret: {"hour": 5, "minute": 26}
